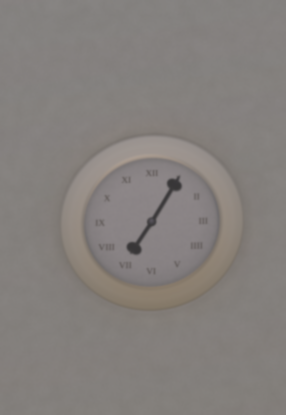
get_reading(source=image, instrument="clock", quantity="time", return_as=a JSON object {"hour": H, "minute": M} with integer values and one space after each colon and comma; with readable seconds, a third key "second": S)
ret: {"hour": 7, "minute": 5}
